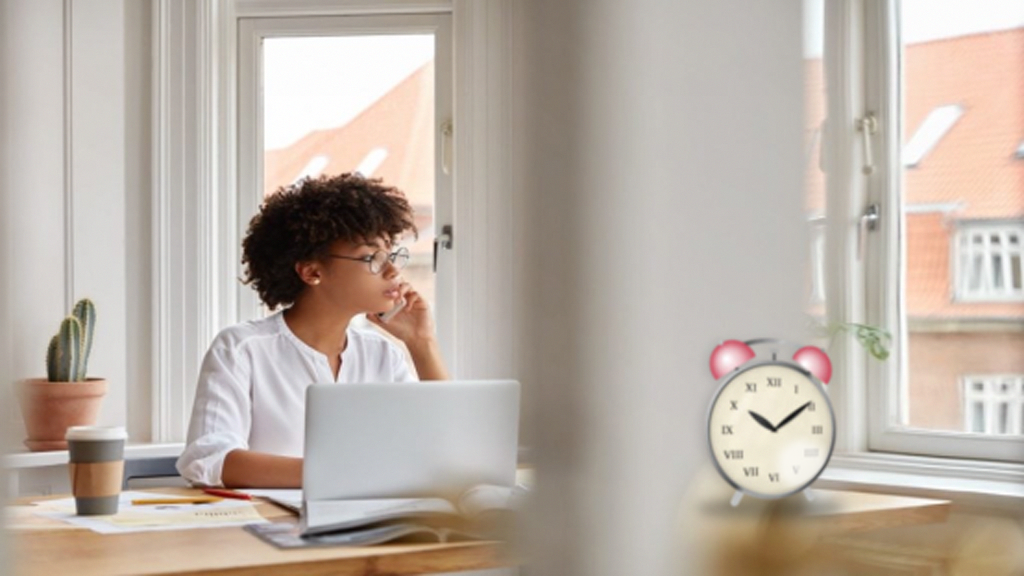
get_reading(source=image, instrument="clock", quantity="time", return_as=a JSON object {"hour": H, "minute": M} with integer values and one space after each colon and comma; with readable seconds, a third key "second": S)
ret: {"hour": 10, "minute": 9}
